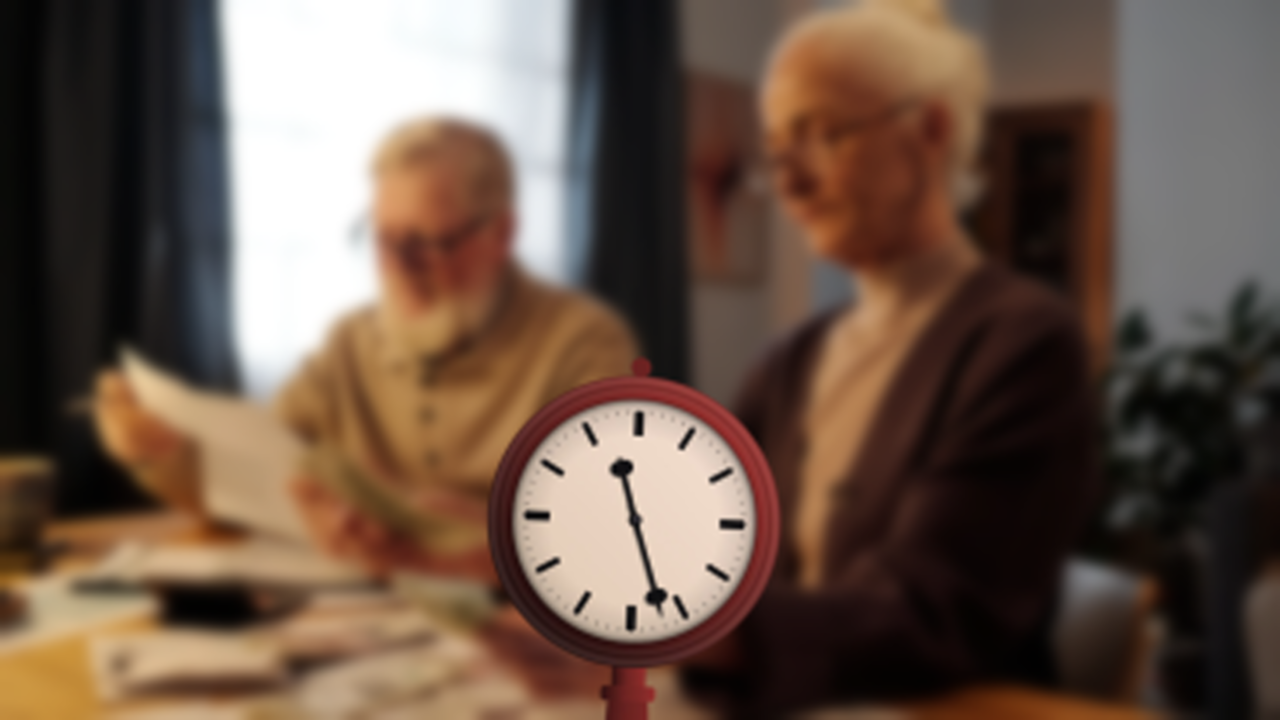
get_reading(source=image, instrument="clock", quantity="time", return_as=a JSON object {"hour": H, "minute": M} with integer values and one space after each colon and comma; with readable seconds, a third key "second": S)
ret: {"hour": 11, "minute": 27}
